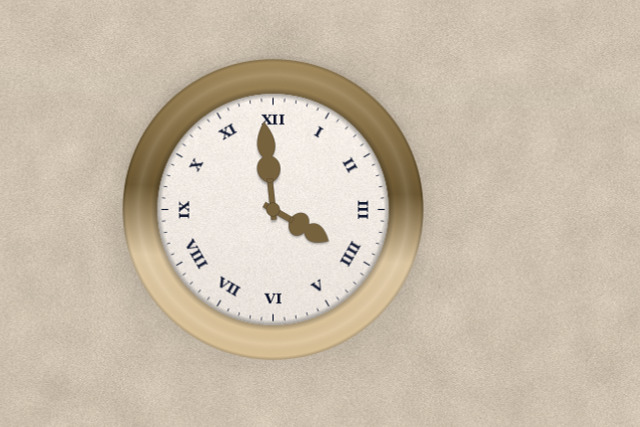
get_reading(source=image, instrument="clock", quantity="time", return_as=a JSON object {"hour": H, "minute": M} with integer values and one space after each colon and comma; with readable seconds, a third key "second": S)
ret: {"hour": 3, "minute": 59}
